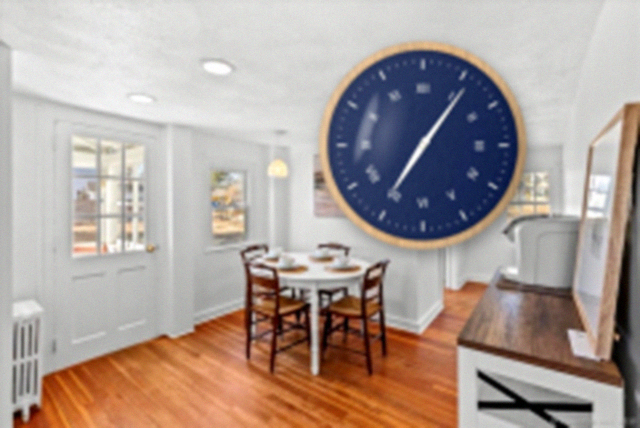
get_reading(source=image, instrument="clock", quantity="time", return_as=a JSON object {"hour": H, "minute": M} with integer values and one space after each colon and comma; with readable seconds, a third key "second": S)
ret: {"hour": 7, "minute": 6}
